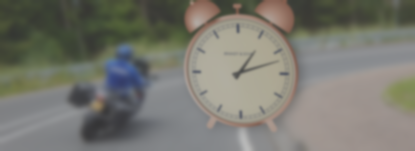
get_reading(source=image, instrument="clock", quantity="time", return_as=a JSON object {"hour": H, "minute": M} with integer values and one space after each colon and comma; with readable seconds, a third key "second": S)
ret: {"hour": 1, "minute": 12}
